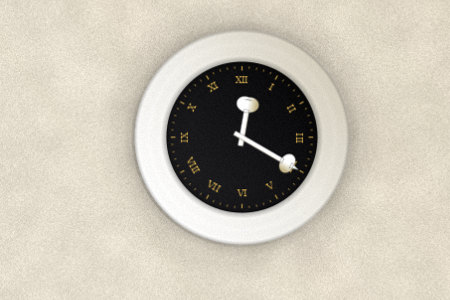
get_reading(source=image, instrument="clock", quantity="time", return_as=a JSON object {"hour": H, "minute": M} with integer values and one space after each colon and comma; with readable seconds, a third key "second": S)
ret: {"hour": 12, "minute": 20}
